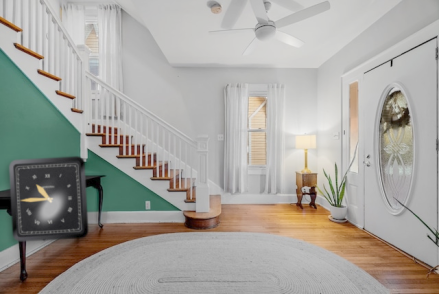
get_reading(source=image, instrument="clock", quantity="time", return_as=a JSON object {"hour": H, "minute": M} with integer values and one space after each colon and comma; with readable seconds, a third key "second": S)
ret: {"hour": 10, "minute": 45}
